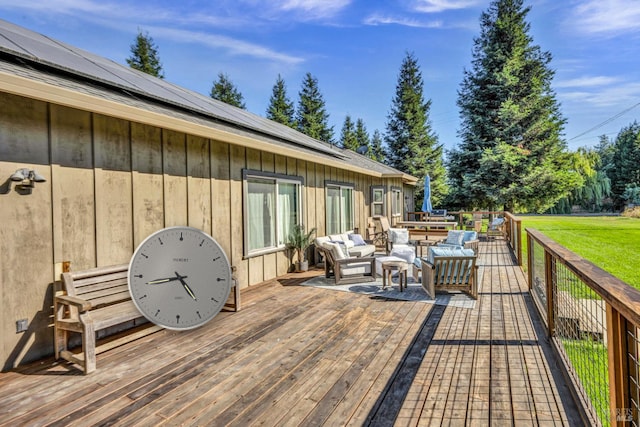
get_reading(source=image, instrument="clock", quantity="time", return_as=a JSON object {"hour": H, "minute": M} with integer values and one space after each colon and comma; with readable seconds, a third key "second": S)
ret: {"hour": 4, "minute": 43}
